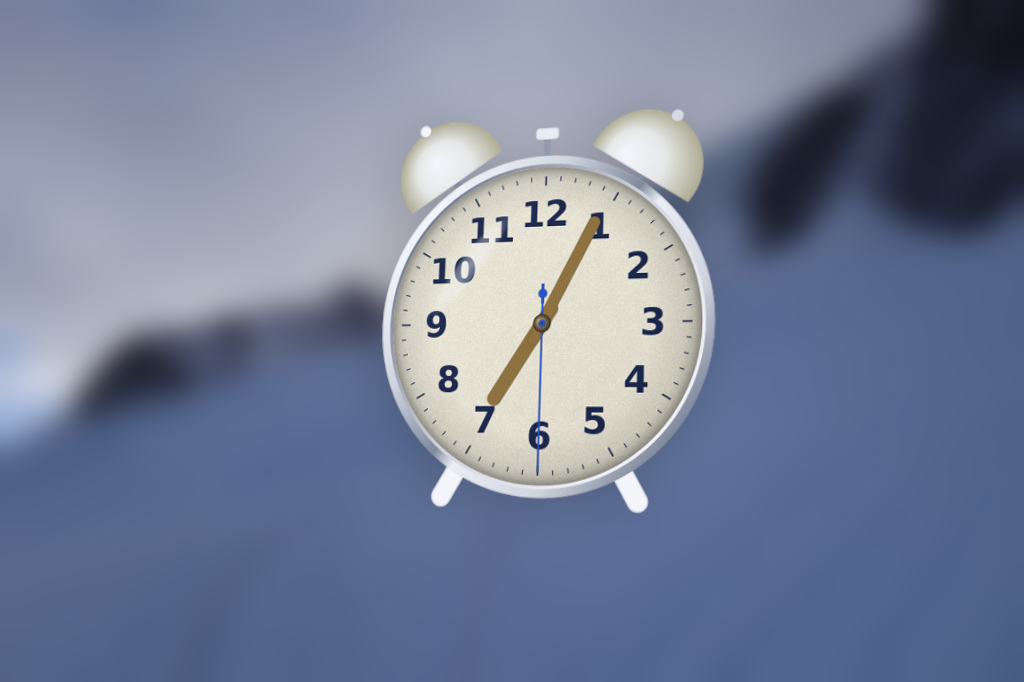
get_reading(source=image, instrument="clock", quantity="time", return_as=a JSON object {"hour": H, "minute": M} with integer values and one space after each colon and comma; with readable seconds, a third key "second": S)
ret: {"hour": 7, "minute": 4, "second": 30}
